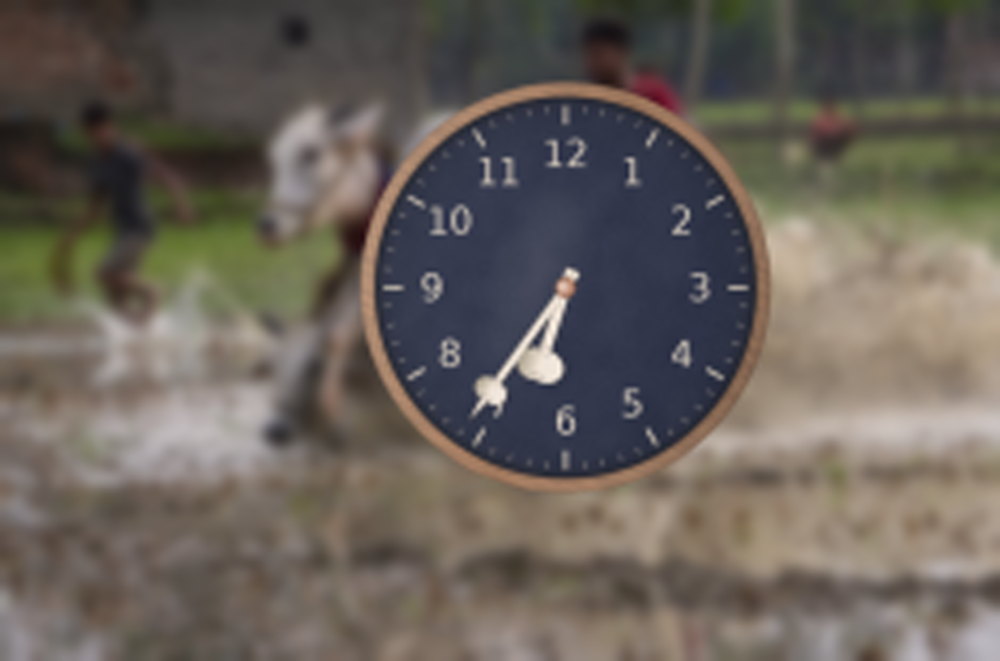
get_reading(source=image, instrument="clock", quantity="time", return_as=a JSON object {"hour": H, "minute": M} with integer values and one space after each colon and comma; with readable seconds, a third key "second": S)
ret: {"hour": 6, "minute": 36}
